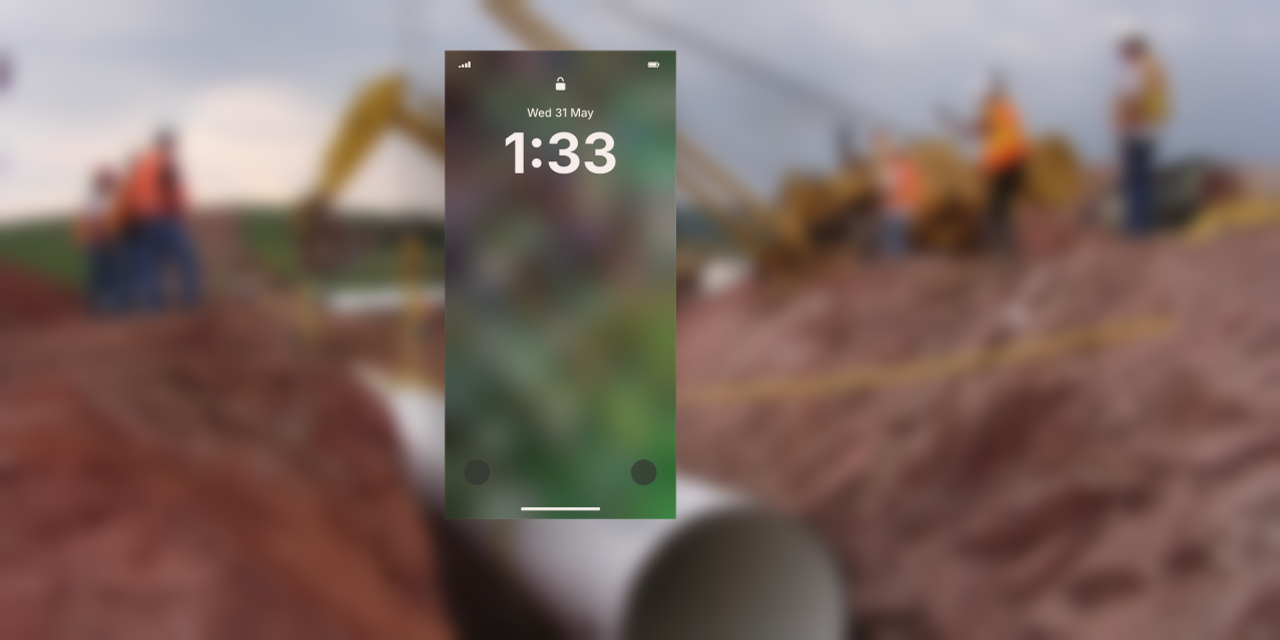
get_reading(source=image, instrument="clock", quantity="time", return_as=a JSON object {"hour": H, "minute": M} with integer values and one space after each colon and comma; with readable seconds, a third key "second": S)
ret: {"hour": 1, "minute": 33}
